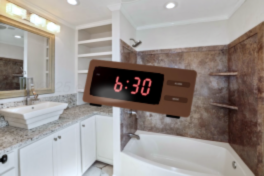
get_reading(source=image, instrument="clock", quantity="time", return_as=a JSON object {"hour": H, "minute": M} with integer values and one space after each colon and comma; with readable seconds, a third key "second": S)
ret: {"hour": 6, "minute": 30}
